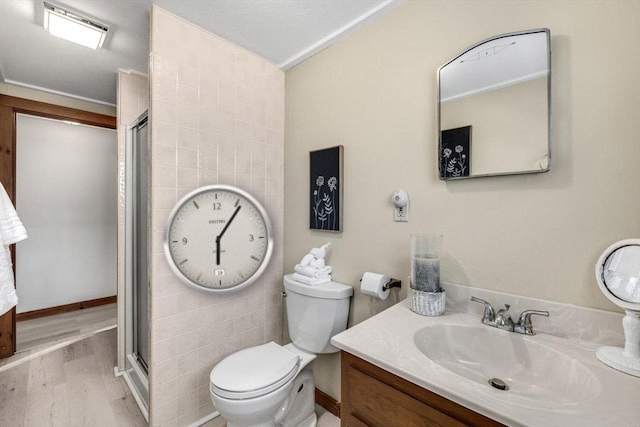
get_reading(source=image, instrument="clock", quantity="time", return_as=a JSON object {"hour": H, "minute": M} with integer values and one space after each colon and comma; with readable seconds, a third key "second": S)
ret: {"hour": 6, "minute": 6}
